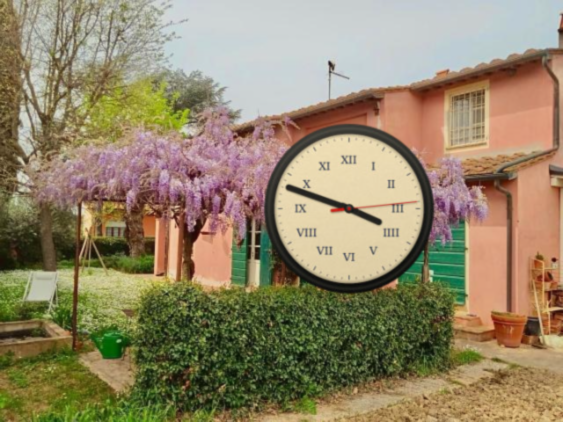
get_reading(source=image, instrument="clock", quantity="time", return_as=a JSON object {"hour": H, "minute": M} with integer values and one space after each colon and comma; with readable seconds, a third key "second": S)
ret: {"hour": 3, "minute": 48, "second": 14}
